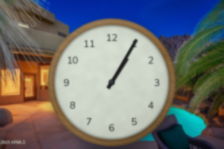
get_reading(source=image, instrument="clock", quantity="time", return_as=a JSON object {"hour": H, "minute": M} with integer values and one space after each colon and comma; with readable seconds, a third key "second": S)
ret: {"hour": 1, "minute": 5}
